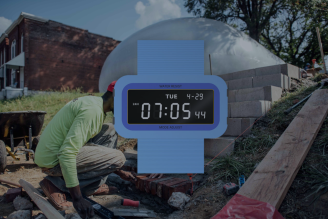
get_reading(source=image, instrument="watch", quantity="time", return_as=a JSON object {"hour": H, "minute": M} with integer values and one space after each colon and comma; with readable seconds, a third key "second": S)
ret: {"hour": 7, "minute": 5, "second": 44}
